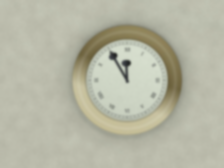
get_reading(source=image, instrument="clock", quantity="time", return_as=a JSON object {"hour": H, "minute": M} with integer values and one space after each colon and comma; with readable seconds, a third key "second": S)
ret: {"hour": 11, "minute": 55}
